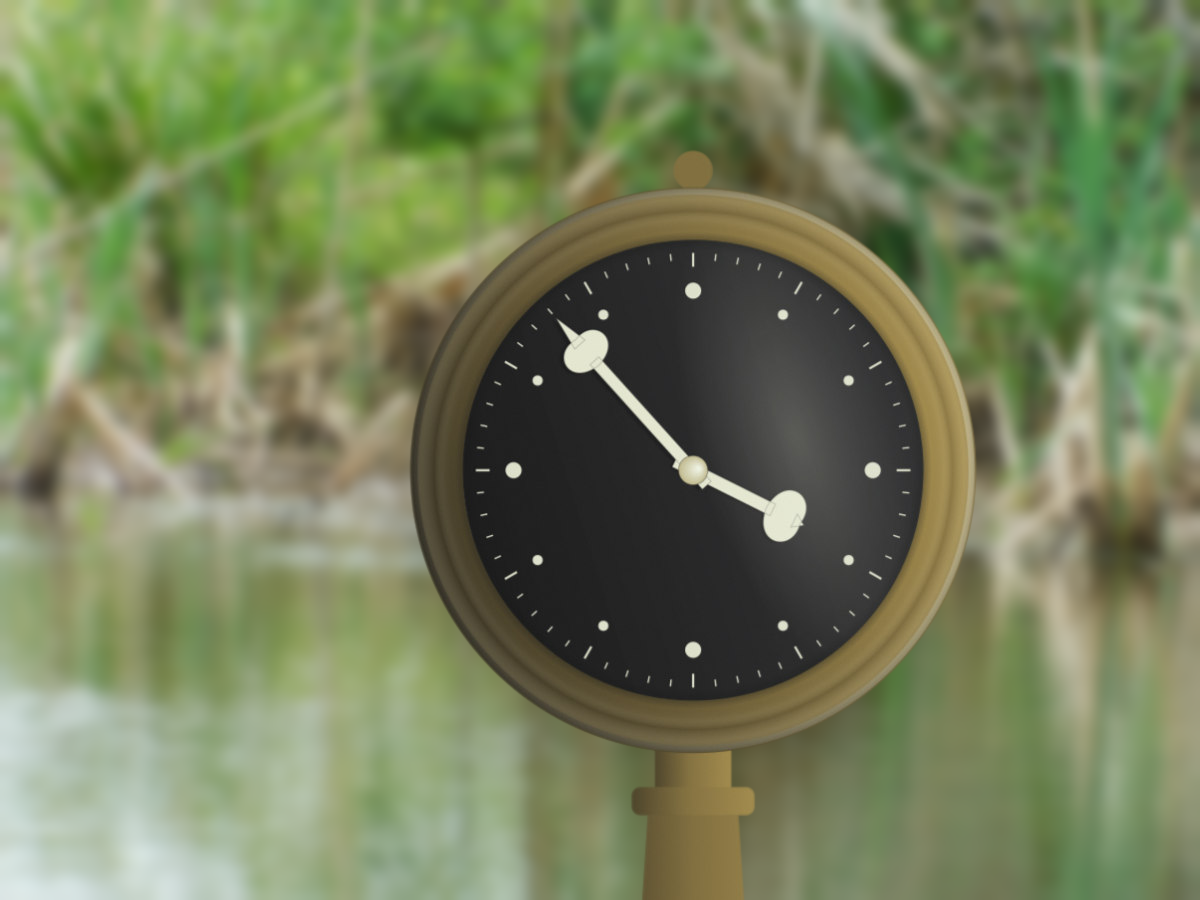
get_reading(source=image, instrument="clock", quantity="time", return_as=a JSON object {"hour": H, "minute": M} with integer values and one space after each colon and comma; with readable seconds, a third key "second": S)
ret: {"hour": 3, "minute": 53}
